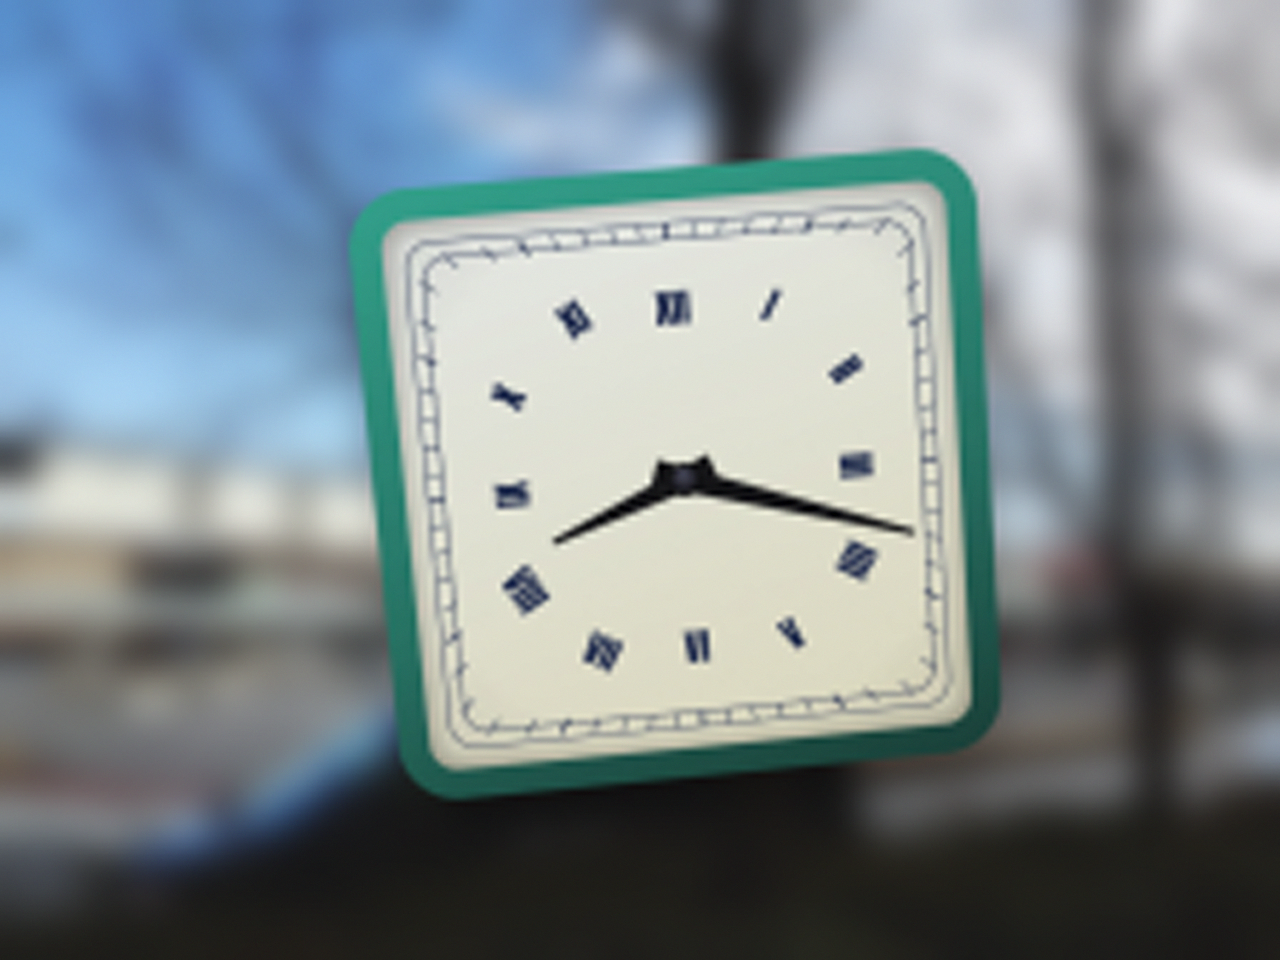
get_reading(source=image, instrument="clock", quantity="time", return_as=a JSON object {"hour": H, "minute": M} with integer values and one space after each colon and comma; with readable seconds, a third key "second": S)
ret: {"hour": 8, "minute": 18}
